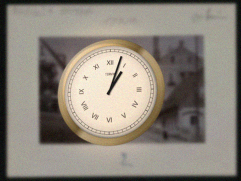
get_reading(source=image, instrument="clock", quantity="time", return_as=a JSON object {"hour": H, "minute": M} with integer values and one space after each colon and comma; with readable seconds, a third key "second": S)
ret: {"hour": 1, "minute": 3}
